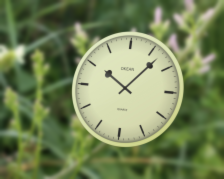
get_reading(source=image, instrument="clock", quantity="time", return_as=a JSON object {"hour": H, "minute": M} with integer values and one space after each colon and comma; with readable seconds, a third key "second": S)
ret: {"hour": 10, "minute": 7}
